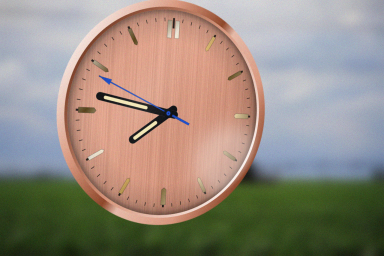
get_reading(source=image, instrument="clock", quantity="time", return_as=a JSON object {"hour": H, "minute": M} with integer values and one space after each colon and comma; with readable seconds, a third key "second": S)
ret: {"hour": 7, "minute": 46, "second": 49}
